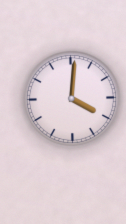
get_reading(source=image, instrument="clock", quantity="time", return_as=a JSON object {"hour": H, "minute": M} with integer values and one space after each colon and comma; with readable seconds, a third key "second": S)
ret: {"hour": 4, "minute": 1}
